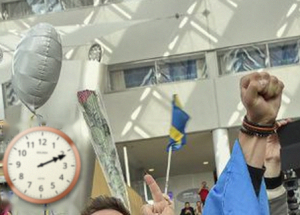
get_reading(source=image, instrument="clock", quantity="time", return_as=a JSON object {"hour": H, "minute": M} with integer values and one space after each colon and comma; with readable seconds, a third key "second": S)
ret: {"hour": 2, "minute": 11}
